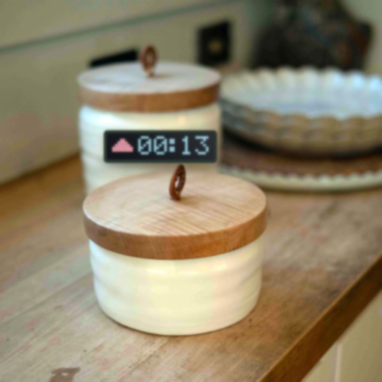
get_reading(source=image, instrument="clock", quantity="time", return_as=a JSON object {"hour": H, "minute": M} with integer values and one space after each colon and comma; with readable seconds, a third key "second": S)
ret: {"hour": 0, "minute": 13}
